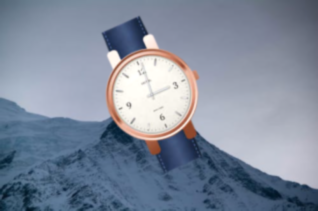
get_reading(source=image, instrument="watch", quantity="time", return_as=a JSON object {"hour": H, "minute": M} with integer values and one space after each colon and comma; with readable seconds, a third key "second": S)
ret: {"hour": 3, "minute": 1}
